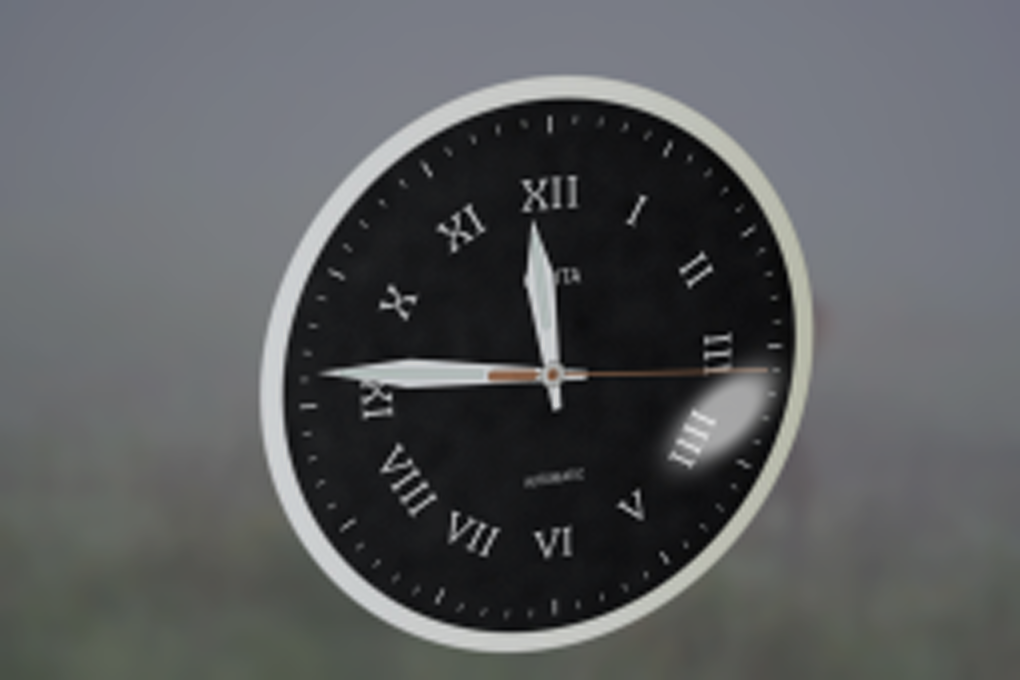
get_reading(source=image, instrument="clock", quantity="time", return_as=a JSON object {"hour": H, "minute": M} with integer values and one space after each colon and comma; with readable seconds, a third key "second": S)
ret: {"hour": 11, "minute": 46, "second": 16}
